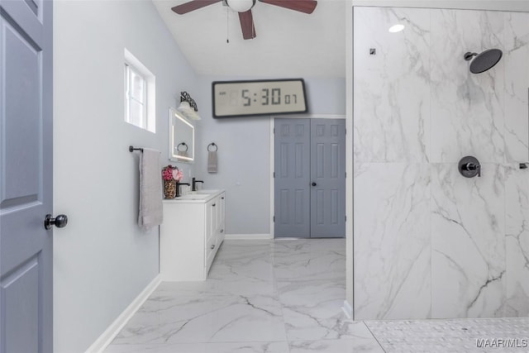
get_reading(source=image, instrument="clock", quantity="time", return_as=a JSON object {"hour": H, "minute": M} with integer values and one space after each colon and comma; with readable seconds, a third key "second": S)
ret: {"hour": 5, "minute": 30, "second": 7}
